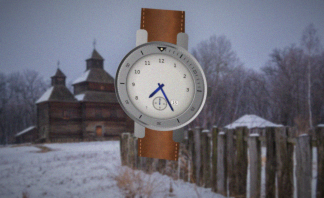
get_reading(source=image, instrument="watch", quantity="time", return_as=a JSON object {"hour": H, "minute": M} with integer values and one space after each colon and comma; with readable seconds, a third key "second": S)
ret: {"hour": 7, "minute": 25}
